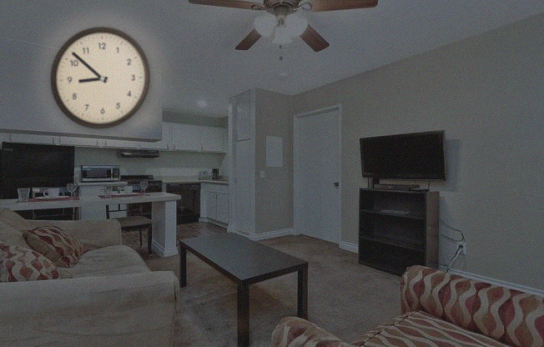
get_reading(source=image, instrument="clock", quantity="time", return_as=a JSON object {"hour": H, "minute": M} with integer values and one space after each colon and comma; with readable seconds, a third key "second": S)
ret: {"hour": 8, "minute": 52}
